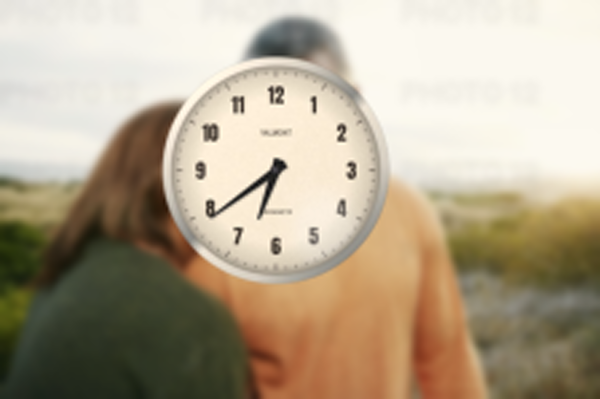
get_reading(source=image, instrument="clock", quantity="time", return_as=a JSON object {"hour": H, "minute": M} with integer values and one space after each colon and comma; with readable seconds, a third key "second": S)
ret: {"hour": 6, "minute": 39}
